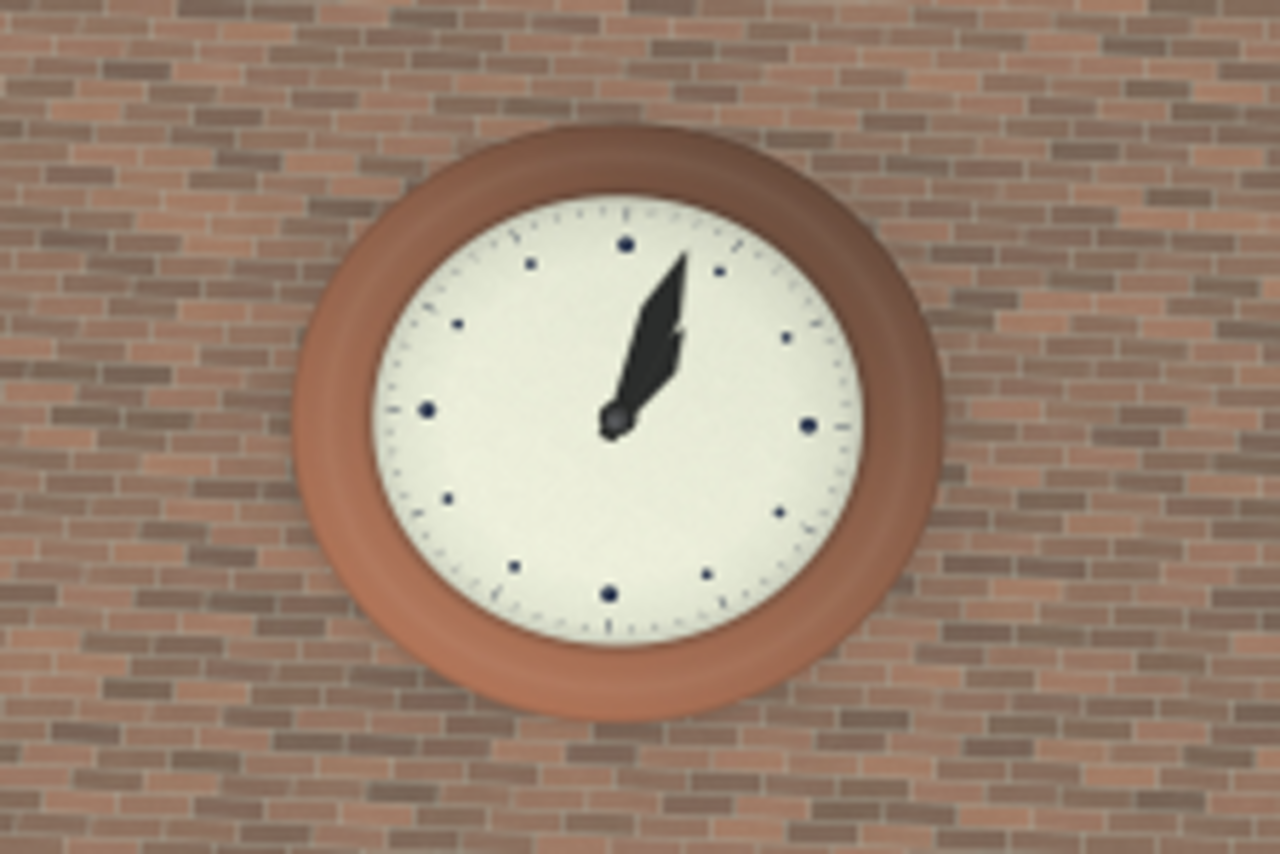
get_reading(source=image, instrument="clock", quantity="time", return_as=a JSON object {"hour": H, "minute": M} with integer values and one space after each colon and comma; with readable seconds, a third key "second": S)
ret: {"hour": 1, "minute": 3}
